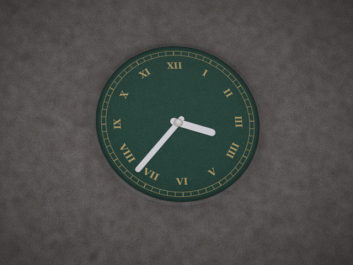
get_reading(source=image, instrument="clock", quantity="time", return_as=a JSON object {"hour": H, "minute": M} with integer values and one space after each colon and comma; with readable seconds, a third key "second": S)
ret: {"hour": 3, "minute": 37}
